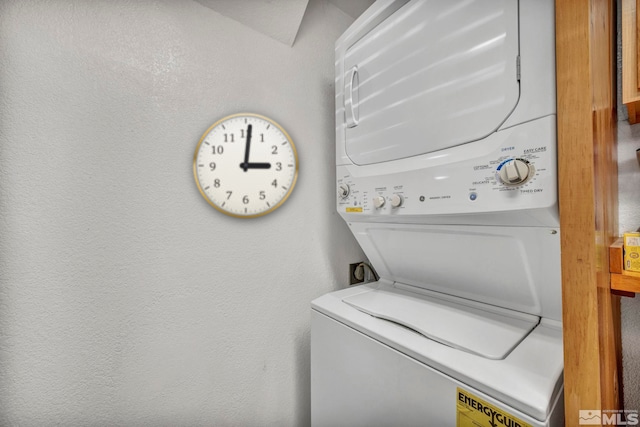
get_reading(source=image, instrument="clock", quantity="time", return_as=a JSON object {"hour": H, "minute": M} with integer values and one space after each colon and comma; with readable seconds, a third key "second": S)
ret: {"hour": 3, "minute": 1}
